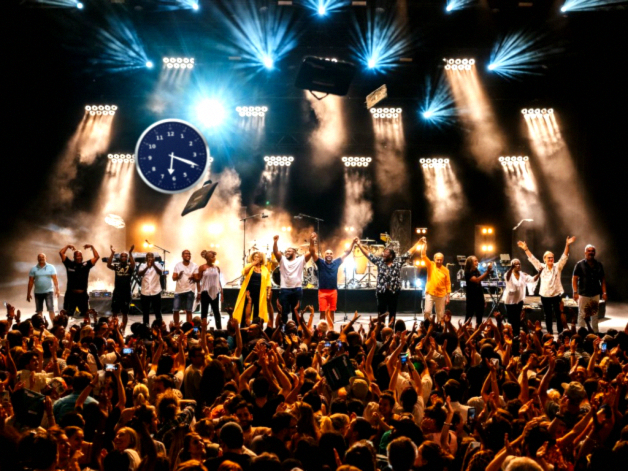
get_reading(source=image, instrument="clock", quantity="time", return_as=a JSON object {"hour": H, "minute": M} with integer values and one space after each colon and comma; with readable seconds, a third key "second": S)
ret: {"hour": 6, "minute": 19}
